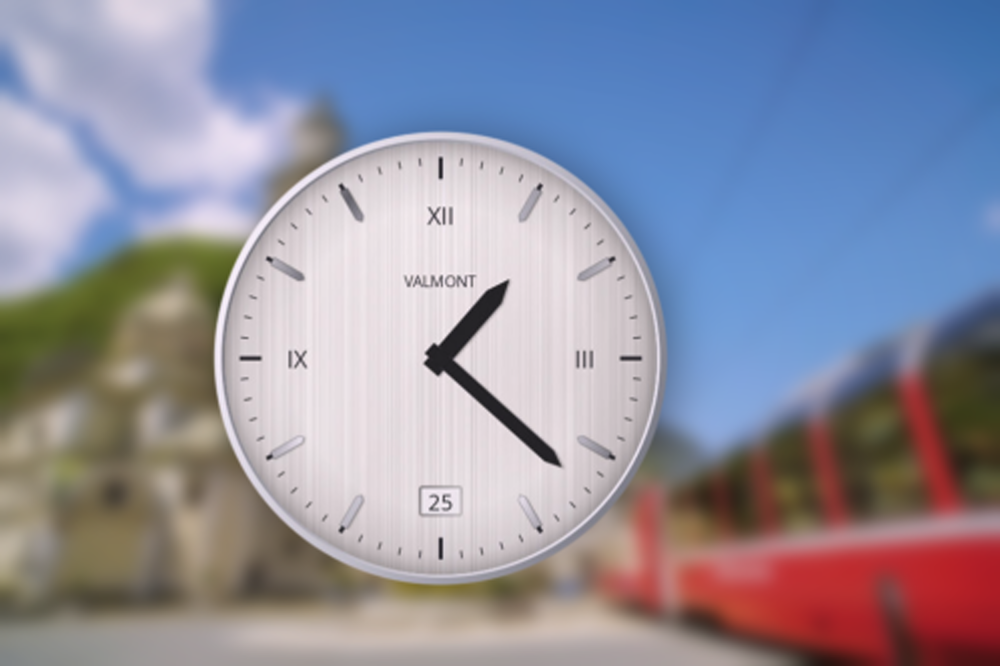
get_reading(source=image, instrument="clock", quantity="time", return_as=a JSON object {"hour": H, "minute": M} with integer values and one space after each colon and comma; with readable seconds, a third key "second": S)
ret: {"hour": 1, "minute": 22}
